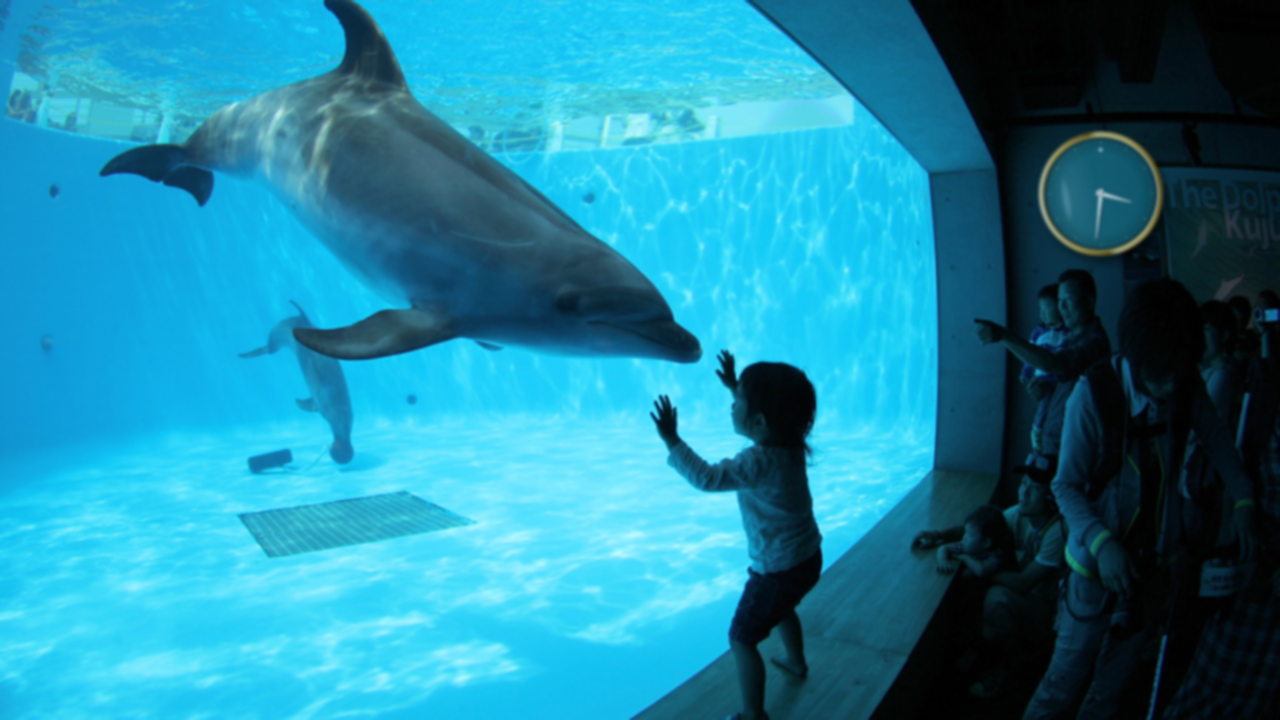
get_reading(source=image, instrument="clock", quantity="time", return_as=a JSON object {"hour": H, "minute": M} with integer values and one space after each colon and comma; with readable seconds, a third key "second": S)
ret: {"hour": 3, "minute": 31}
